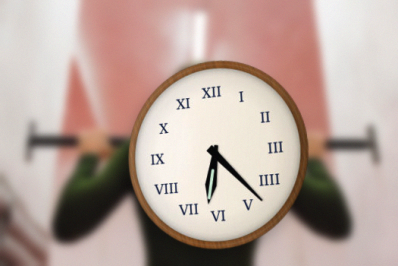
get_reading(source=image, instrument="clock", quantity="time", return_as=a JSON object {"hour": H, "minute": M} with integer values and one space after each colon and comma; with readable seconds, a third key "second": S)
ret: {"hour": 6, "minute": 23}
